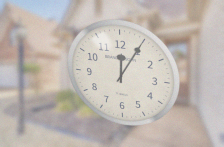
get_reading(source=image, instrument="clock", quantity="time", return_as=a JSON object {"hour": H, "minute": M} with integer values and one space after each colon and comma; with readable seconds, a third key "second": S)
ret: {"hour": 12, "minute": 5}
